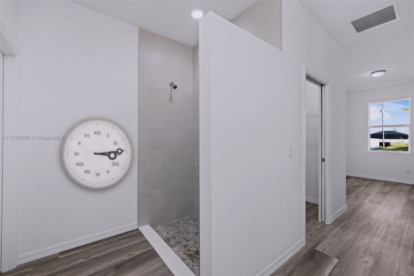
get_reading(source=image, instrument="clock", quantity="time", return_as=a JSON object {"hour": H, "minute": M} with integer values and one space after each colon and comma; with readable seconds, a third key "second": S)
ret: {"hour": 3, "minute": 14}
